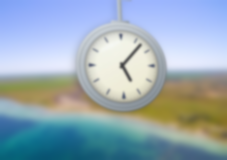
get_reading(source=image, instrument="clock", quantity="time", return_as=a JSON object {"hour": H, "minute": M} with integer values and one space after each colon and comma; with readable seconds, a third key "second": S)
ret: {"hour": 5, "minute": 7}
